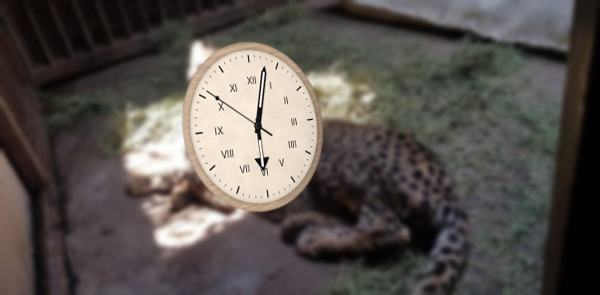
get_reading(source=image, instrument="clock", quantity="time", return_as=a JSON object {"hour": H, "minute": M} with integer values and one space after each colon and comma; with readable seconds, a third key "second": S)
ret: {"hour": 6, "minute": 2, "second": 51}
